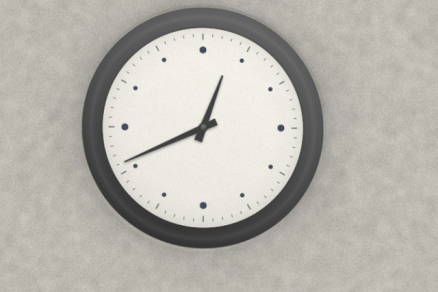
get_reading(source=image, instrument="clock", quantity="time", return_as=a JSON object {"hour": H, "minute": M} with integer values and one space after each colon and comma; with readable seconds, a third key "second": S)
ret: {"hour": 12, "minute": 41}
